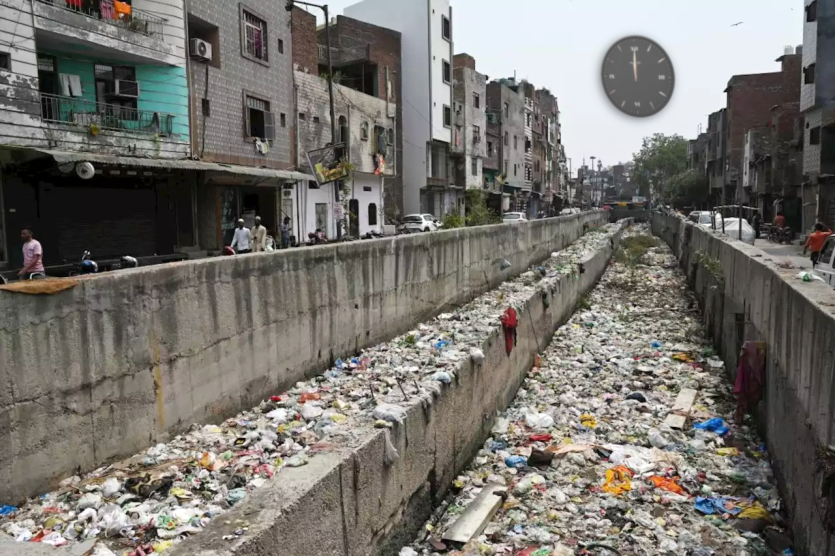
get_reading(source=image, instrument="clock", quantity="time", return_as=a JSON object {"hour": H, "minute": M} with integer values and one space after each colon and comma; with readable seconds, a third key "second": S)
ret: {"hour": 12, "minute": 0}
